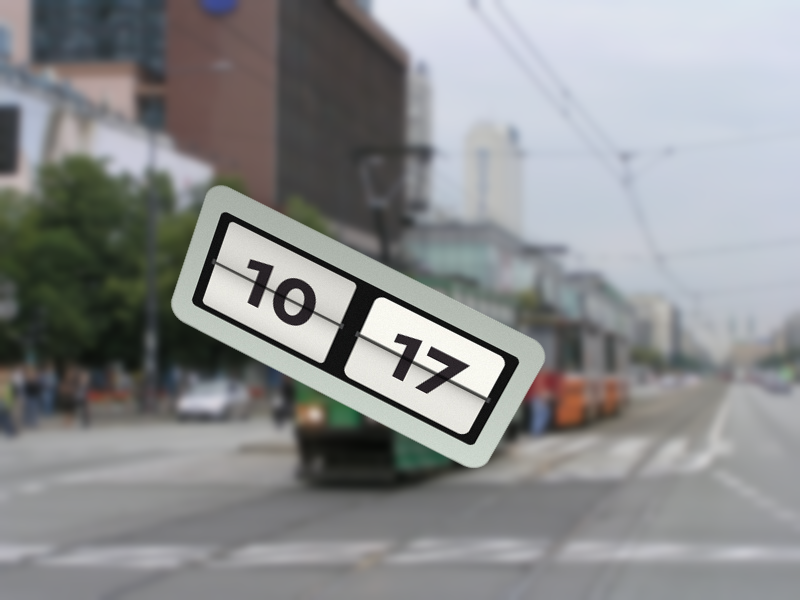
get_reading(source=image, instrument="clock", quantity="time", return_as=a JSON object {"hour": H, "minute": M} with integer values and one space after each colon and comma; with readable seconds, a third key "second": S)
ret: {"hour": 10, "minute": 17}
